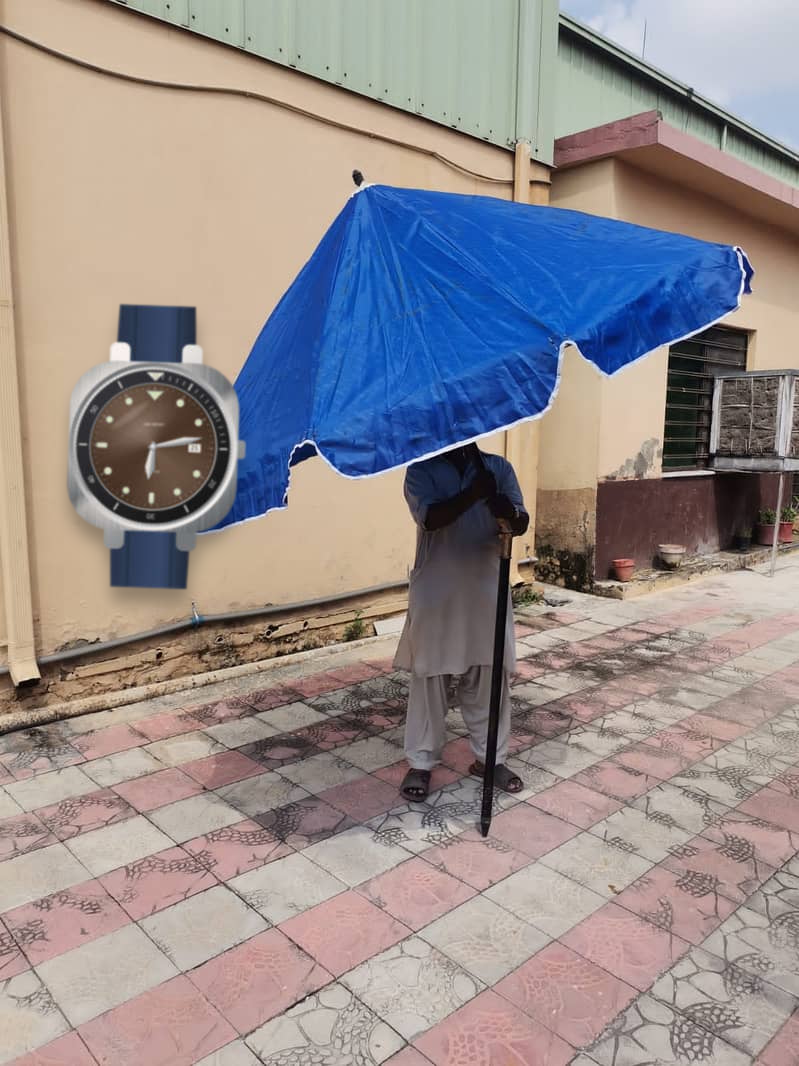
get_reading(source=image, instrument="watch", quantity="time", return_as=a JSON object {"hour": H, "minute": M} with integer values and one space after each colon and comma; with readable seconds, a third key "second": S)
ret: {"hour": 6, "minute": 13}
